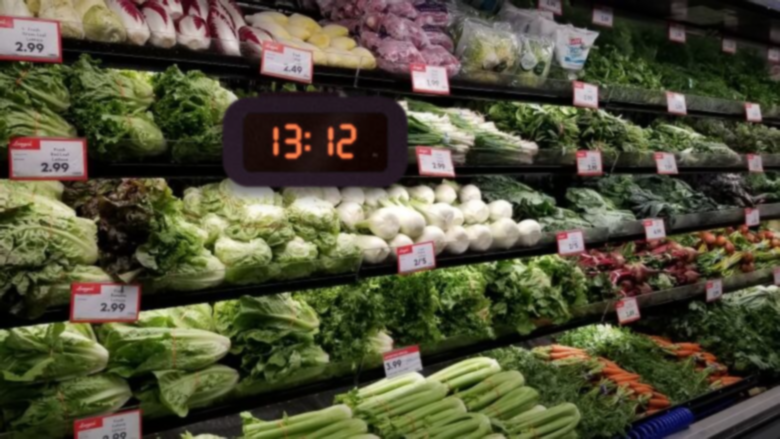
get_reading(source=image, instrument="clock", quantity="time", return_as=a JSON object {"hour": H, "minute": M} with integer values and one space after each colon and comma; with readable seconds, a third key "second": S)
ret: {"hour": 13, "minute": 12}
